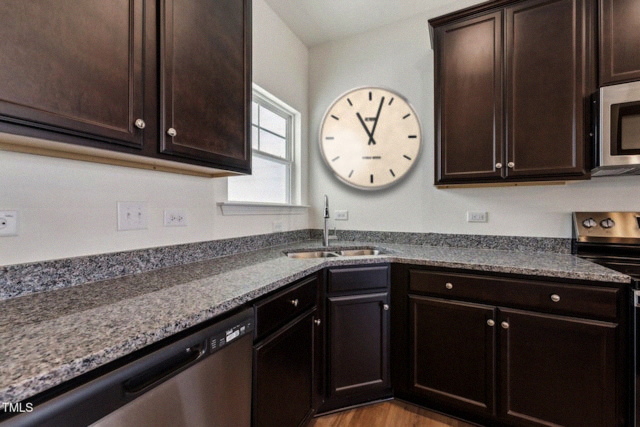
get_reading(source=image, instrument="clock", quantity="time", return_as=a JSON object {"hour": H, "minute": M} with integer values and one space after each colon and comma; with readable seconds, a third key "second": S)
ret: {"hour": 11, "minute": 3}
